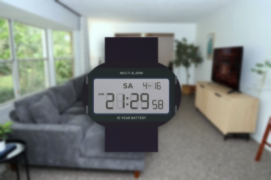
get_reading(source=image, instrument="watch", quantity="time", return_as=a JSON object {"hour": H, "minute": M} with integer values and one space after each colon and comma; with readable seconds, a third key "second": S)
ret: {"hour": 21, "minute": 29, "second": 58}
